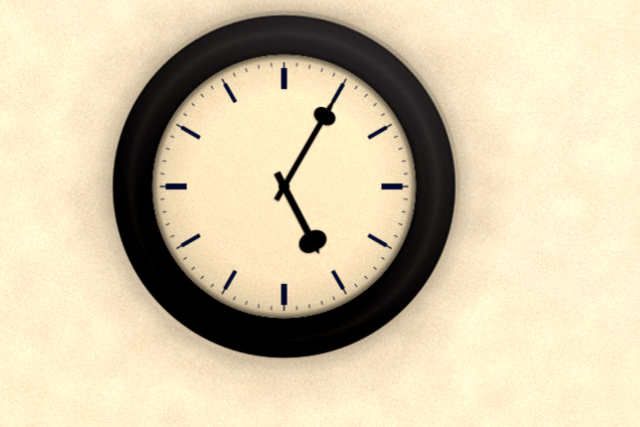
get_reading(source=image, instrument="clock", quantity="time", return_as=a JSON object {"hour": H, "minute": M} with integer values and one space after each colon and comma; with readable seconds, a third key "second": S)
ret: {"hour": 5, "minute": 5}
